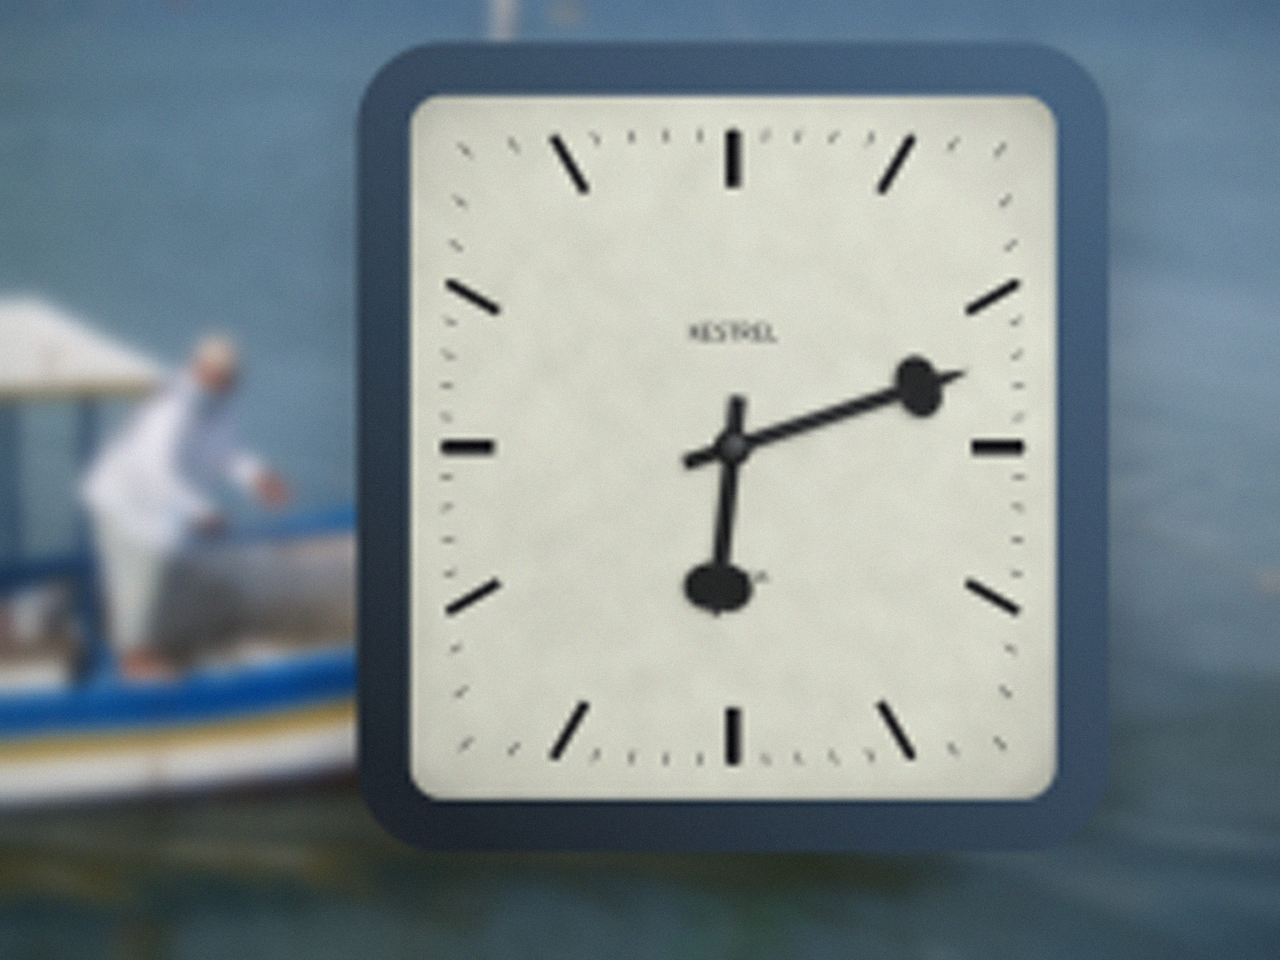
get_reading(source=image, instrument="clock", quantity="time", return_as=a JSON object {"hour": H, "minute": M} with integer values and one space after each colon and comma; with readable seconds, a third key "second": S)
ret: {"hour": 6, "minute": 12}
